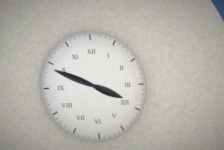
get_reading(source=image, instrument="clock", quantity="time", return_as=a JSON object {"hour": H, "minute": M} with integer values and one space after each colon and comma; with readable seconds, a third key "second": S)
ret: {"hour": 3, "minute": 49}
